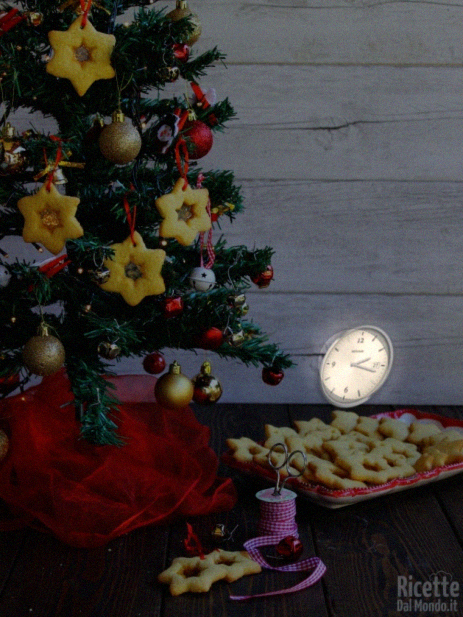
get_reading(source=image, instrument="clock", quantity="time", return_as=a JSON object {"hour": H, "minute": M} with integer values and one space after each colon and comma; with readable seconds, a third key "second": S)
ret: {"hour": 2, "minute": 17}
